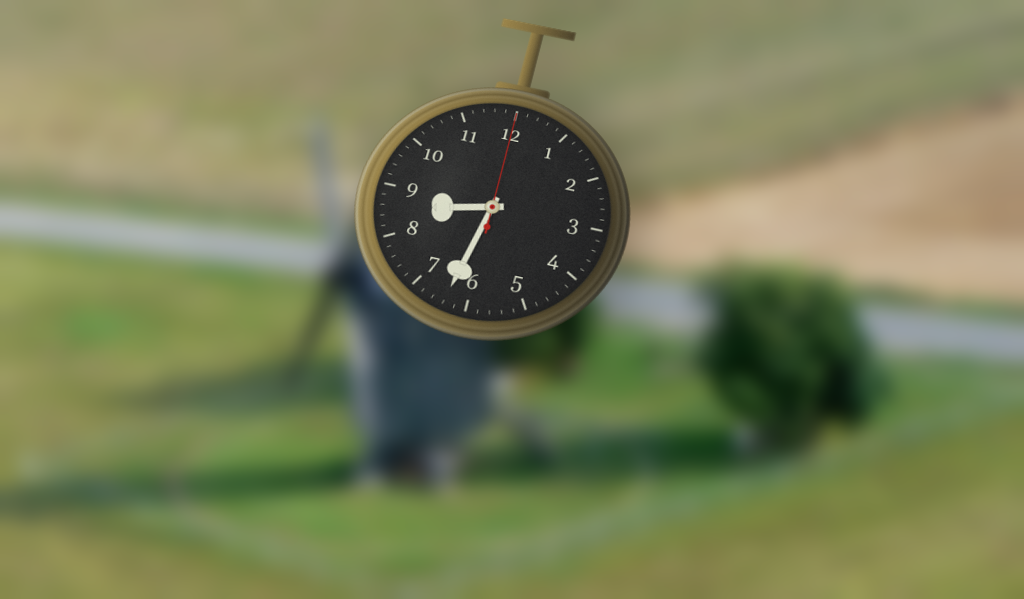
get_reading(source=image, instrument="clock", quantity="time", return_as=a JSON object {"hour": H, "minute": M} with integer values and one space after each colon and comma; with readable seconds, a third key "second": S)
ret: {"hour": 8, "minute": 32, "second": 0}
